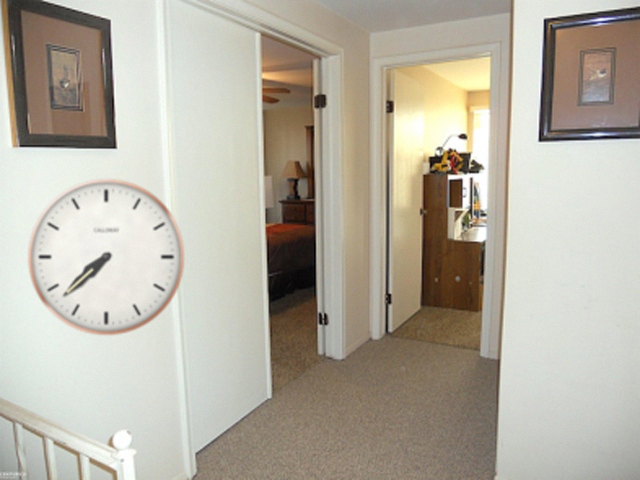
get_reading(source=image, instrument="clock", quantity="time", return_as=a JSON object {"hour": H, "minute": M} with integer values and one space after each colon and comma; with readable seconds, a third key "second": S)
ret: {"hour": 7, "minute": 38}
